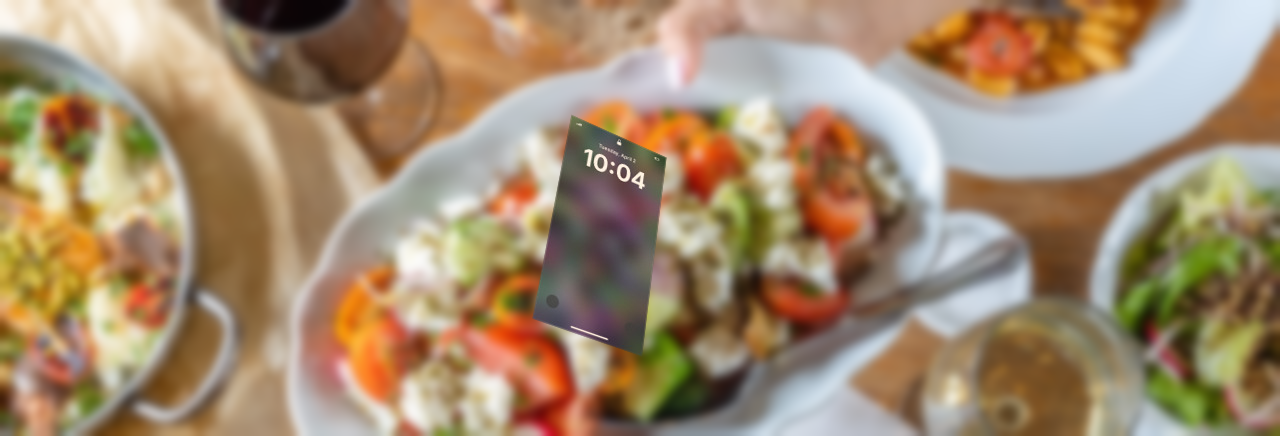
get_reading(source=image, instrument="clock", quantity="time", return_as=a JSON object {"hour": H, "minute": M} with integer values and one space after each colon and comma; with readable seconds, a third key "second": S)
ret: {"hour": 10, "minute": 4}
